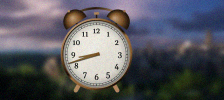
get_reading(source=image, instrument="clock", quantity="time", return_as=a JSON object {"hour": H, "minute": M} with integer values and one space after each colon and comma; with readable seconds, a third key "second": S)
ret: {"hour": 8, "minute": 42}
